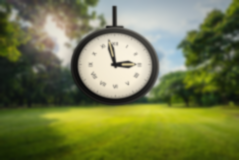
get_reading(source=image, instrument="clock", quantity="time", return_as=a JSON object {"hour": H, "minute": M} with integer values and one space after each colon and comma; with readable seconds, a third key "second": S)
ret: {"hour": 2, "minute": 58}
